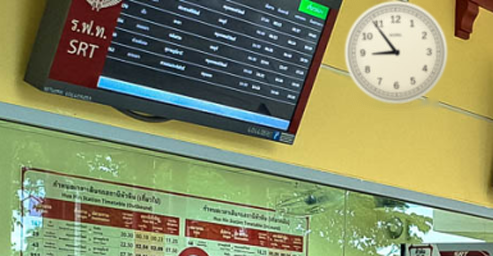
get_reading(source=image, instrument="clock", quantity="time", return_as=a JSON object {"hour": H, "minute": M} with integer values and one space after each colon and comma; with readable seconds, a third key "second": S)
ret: {"hour": 8, "minute": 54}
